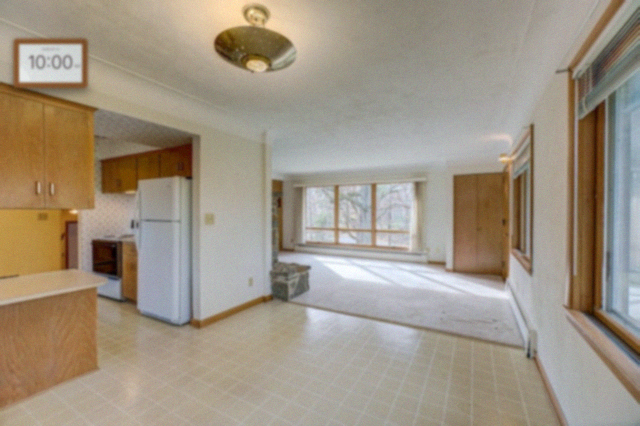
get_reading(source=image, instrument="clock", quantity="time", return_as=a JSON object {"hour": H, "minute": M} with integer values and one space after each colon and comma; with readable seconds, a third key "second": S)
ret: {"hour": 10, "minute": 0}
